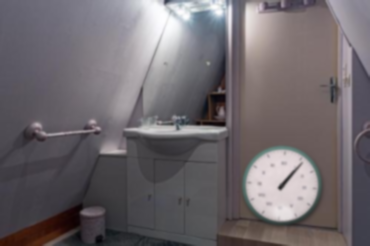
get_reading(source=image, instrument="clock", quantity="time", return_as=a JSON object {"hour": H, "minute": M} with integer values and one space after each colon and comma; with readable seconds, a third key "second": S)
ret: {"hour": 1, "minute": 6}
